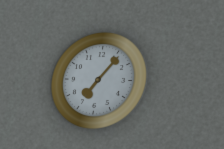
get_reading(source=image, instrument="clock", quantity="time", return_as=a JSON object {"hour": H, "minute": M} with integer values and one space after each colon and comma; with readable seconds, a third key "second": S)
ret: {"hour": 7, "minute": 6}
